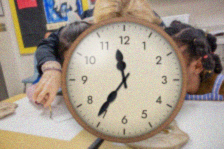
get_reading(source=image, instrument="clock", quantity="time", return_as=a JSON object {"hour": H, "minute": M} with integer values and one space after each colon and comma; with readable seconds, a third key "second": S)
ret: {"hour": 11, "minute": 36}
